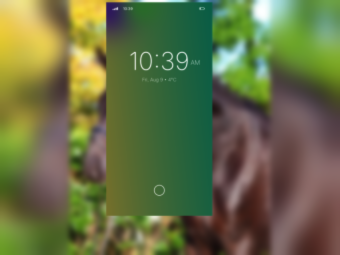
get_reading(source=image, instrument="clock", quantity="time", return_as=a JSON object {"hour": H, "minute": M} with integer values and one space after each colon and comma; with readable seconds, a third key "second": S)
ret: {"hour": 10, "minute": 39}
